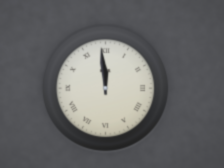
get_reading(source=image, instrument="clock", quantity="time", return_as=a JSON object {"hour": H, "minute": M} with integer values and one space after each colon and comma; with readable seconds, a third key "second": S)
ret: {"hour": 11, "minute": 59}
